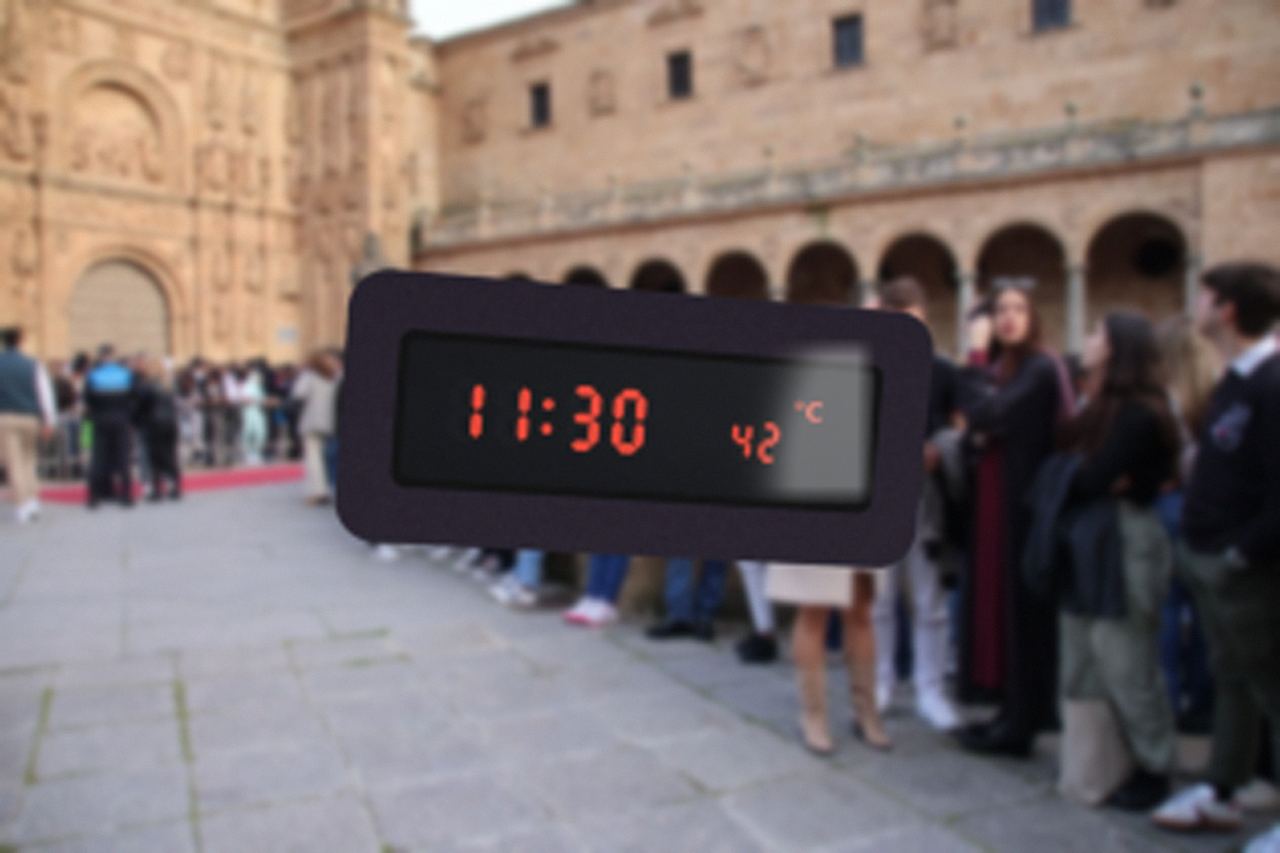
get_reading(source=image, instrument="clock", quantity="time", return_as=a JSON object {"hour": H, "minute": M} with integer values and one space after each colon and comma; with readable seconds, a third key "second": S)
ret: {"hour": 11, "minute": 30}
